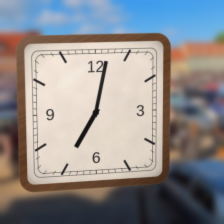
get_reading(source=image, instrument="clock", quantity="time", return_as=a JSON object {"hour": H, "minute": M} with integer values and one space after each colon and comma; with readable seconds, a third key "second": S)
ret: {"hour": 7, "minute": 2}
